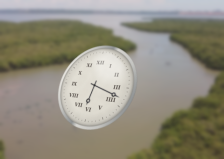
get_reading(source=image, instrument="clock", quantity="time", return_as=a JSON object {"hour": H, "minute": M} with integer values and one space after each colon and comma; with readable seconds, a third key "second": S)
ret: {"hour": 6, "minute": 18}
